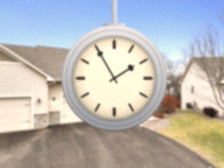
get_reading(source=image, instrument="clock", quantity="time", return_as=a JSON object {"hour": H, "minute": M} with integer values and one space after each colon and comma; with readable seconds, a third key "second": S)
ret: {"hour": 1, "minute": 55}
